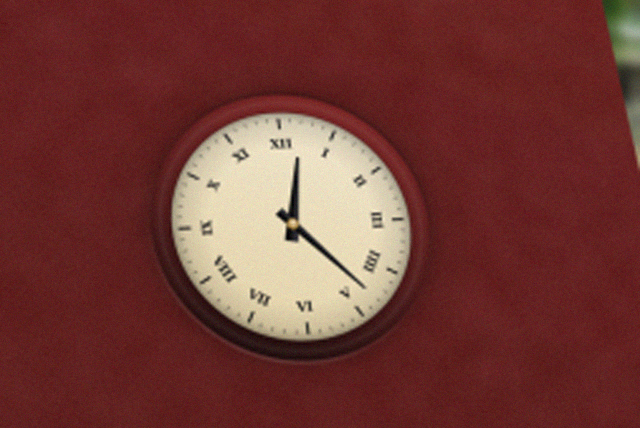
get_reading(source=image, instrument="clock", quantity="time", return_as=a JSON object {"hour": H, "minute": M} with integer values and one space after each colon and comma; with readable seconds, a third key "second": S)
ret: {"hour": 12, "minute": 23}
